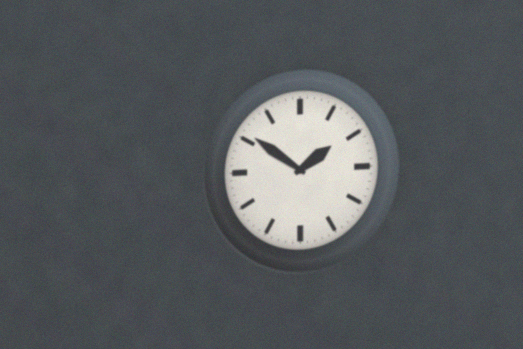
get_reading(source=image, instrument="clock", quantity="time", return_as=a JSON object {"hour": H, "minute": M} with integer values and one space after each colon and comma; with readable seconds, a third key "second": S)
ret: {"hour": 1, "minute": 51}
